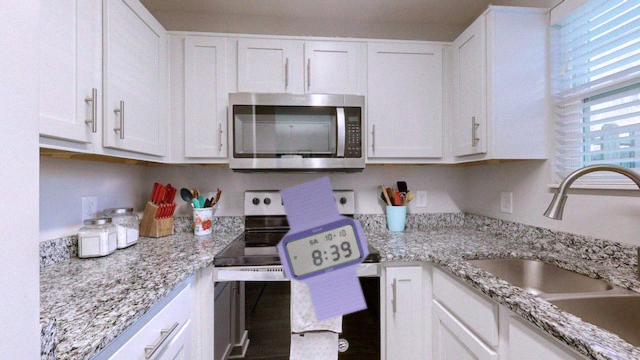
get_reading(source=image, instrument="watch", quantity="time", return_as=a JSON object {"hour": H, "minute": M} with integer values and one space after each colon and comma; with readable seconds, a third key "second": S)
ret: {"hour": 8, "minute": 39}
